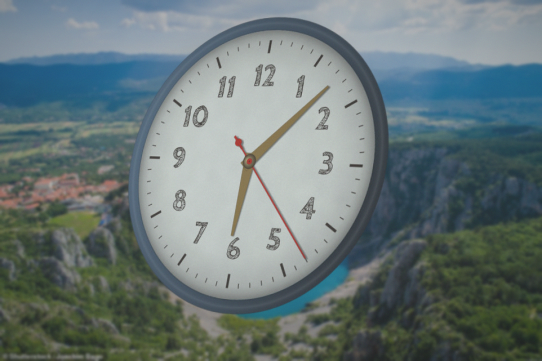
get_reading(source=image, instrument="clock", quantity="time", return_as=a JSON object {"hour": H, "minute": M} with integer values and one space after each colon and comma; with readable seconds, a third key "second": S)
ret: {"hour": 6, "minute": 7, "second": 23}
